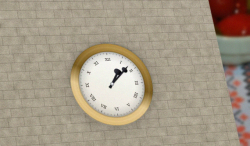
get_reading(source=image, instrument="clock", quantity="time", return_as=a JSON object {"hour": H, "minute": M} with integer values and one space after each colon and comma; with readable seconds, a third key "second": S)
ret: {"hour": 1, "minute": 8}
